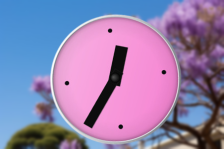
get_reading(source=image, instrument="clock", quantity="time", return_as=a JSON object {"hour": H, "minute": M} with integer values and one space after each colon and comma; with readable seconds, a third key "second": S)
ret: {"hour": 12, "minute": 36}
